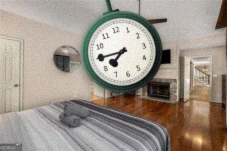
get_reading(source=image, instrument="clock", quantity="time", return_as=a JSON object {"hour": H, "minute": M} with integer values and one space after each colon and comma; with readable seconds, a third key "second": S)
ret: {"hour": 7, "minute": 45}
